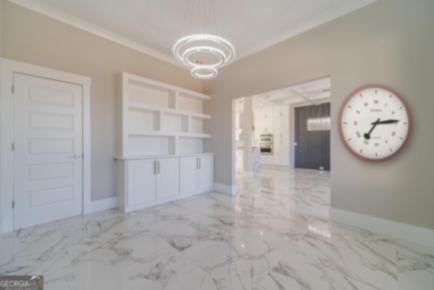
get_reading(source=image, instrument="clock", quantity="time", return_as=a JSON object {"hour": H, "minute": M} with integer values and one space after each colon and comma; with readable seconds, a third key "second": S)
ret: {"hour": 7, "minute": 14}
